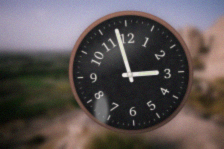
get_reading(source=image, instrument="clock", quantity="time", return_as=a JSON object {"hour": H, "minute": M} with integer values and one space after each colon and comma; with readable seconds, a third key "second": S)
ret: {"hour": 2, "minute": 58}
